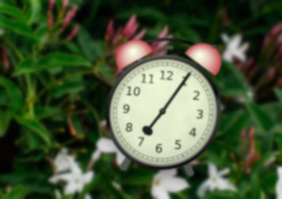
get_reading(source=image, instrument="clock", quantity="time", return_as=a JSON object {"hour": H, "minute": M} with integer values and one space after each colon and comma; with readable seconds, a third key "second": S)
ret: {"hour": 7, "minute": 5}
